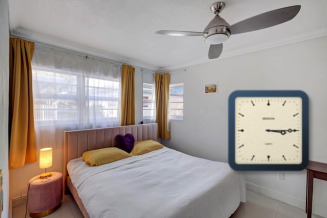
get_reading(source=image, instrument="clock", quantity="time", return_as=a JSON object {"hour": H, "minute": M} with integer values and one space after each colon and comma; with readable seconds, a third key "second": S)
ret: {"hour": 3, "minute": 15}
